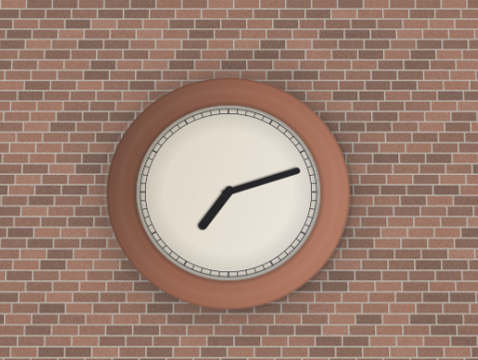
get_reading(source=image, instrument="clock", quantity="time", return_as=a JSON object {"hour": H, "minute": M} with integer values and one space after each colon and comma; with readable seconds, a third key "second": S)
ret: {"hour": 7, "minute": 12}
